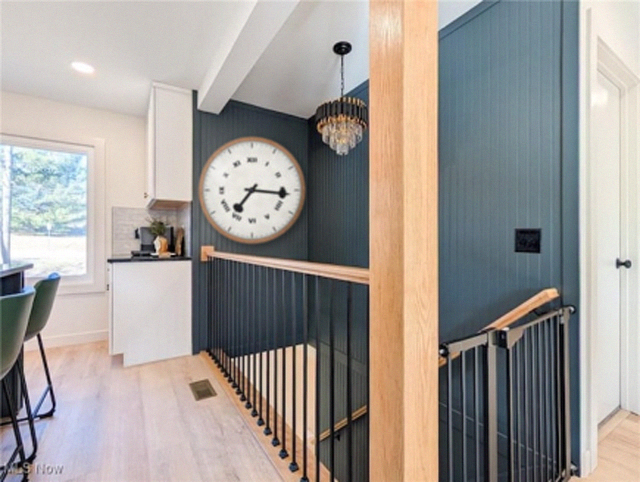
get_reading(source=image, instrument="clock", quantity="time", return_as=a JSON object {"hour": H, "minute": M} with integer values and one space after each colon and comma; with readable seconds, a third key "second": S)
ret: {"hour": 7, "minute": 16}
